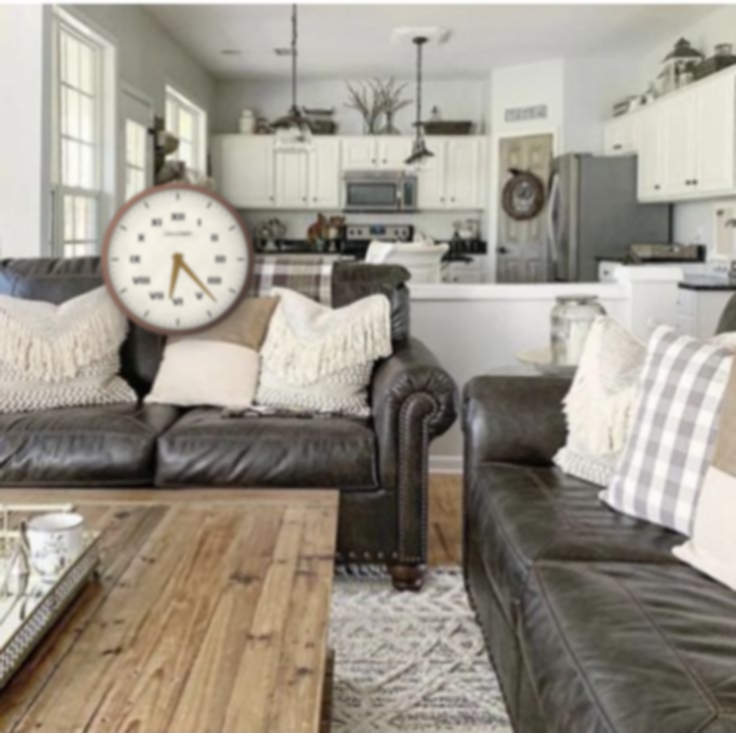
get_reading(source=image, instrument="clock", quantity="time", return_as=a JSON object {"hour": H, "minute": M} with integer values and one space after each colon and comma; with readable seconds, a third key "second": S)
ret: {"hour": 6, "minute": 23}
